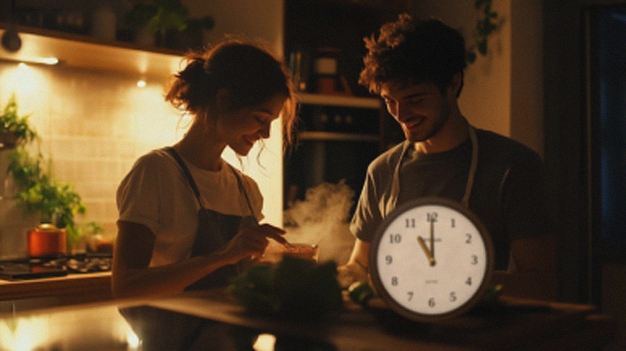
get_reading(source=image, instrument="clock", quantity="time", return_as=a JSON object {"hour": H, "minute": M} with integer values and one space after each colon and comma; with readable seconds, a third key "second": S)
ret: {"hour": 11, "minute": 0}
